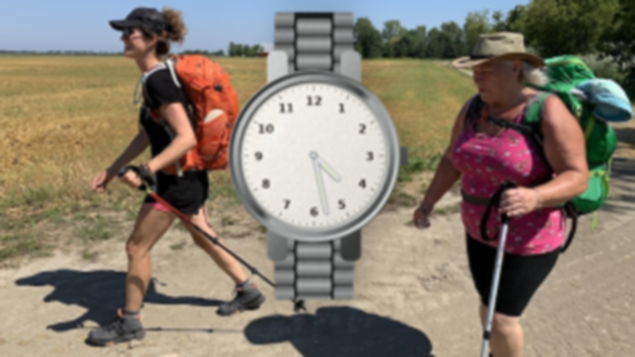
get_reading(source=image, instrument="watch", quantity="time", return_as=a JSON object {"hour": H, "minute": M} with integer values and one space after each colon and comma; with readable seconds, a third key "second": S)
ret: {"hour": 4, "minute": 28}
